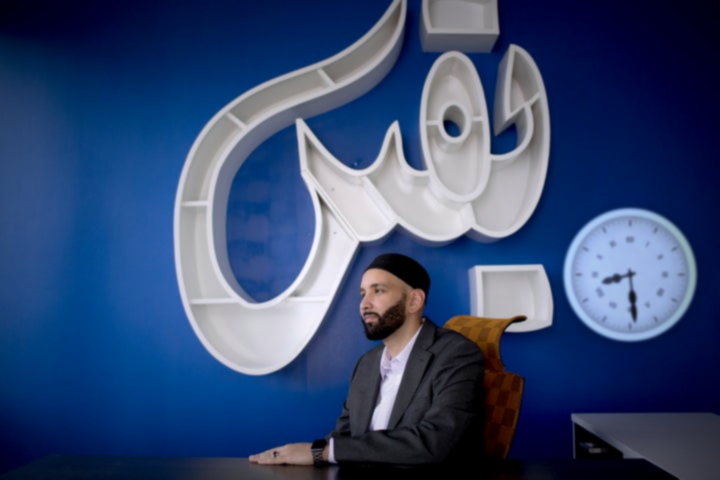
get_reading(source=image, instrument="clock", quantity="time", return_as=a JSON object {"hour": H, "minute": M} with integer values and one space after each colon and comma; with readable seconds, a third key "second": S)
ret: {"hour": 8, "minute": 29}
